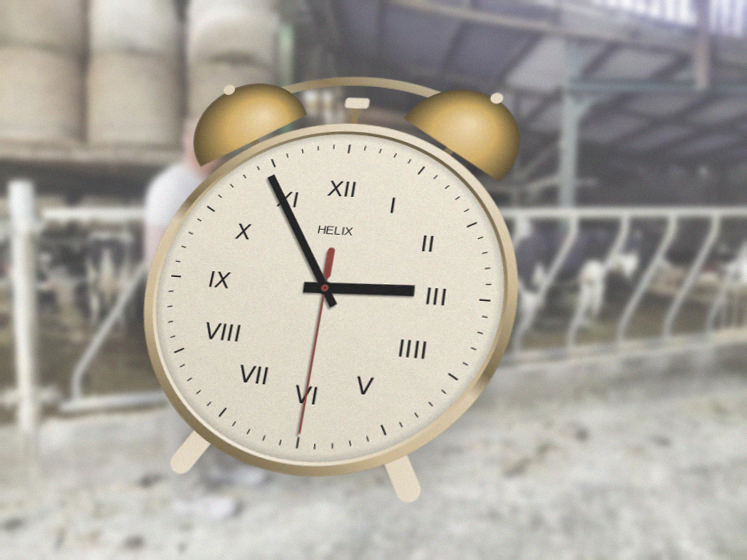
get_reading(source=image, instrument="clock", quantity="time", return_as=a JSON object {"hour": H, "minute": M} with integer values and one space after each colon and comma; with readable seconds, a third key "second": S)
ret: {"hour": 2, "minute": 54, "second": 30}
